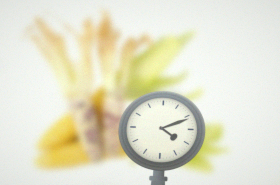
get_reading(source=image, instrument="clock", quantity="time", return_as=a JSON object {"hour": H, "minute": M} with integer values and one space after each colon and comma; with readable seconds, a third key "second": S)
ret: {"hour": 4, "minute": 11}
